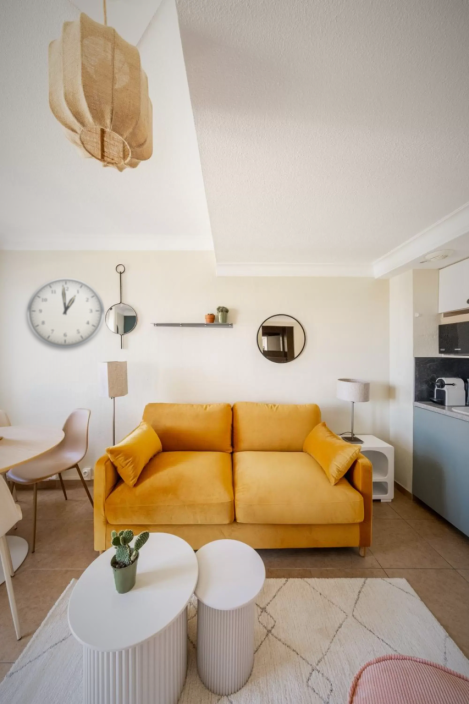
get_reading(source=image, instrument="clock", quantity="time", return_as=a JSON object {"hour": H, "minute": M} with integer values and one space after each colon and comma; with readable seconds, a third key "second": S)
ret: {"hour": 12, "minute": 59}
